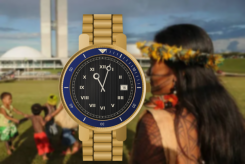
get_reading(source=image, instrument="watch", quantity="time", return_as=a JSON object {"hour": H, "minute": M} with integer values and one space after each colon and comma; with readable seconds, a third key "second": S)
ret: {"hour": 11, "minute": 3}
